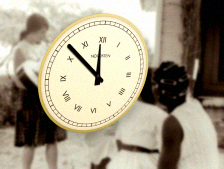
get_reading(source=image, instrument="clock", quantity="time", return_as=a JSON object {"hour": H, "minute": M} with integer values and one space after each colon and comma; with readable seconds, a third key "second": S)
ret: {"hour": 11, "minute": 52}
